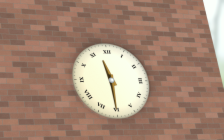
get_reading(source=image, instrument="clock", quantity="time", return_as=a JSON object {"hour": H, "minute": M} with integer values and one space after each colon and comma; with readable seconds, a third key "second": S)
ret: {"hour": 11, "minute": 30}
